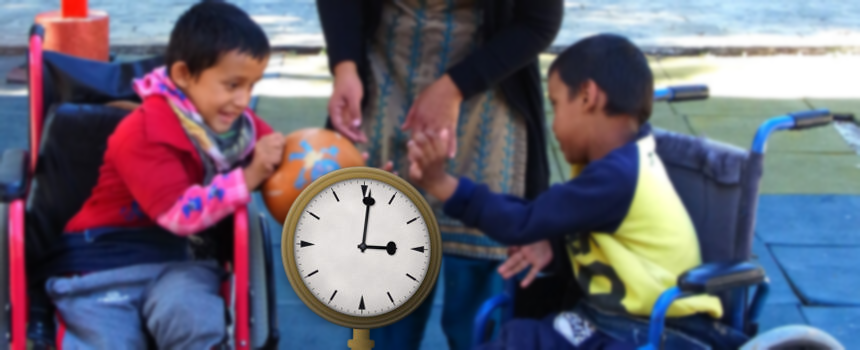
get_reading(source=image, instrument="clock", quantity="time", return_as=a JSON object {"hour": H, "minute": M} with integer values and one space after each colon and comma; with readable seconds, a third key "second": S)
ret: {"hour": 3, "minute": 1}
